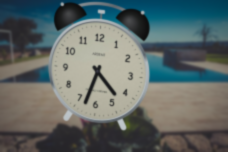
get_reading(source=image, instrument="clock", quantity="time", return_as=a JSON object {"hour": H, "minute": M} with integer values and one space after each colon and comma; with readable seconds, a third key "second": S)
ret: {"hour": 4, "minute": 33}
